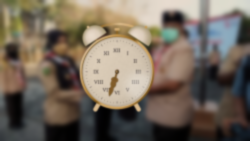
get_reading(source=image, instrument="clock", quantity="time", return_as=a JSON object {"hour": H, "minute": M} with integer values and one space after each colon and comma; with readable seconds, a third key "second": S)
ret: {"hour": 6, "minute": 33}
